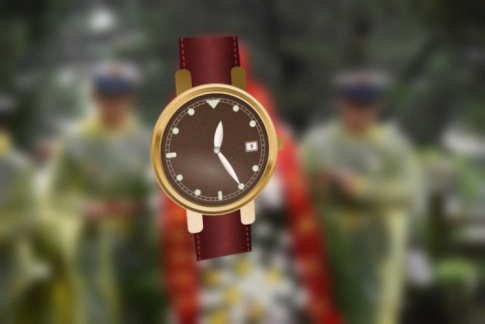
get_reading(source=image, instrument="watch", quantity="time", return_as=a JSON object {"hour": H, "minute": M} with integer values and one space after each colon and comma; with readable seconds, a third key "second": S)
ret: {"hour": 12, "minute": 25}
